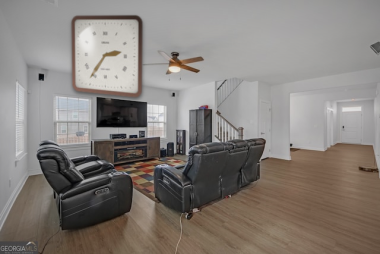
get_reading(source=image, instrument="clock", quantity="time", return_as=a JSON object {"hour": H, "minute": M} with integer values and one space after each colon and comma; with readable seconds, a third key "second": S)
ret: {"hour": 2, "minute": 36}
